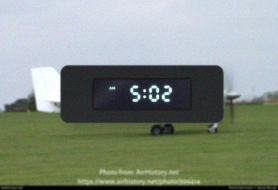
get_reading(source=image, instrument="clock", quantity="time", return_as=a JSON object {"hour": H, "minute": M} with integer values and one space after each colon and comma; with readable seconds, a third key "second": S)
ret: {"hour": 5, "minute": 2}
